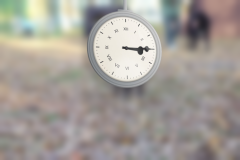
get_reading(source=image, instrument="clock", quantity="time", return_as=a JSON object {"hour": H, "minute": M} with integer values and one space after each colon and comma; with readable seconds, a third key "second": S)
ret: {"hour": 3, "minute": 15}
